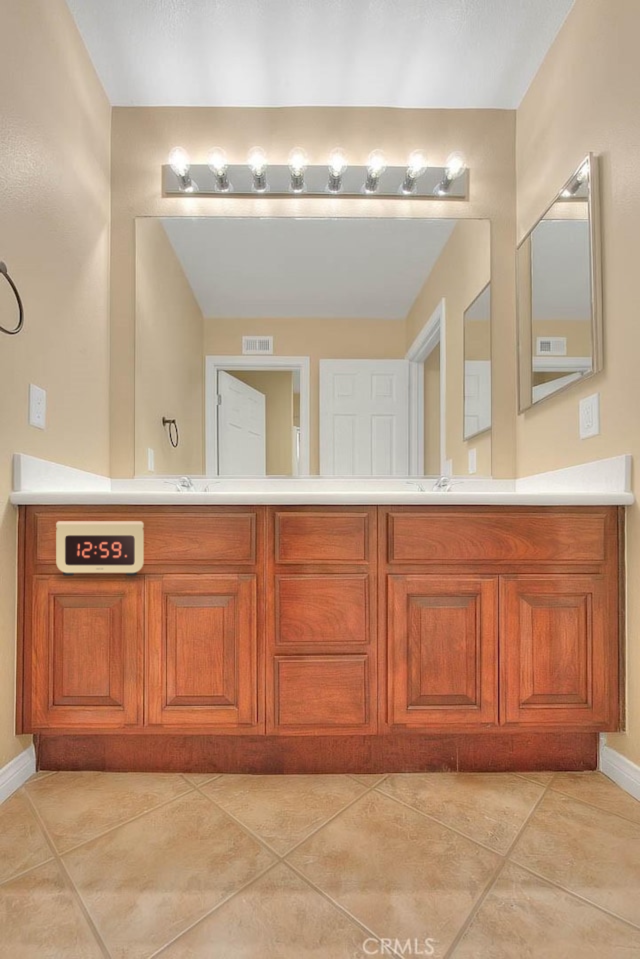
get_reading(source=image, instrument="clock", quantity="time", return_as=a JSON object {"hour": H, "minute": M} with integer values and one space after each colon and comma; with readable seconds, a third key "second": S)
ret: {"hour": 12, "minute": 59}
